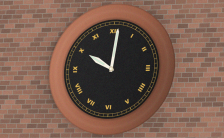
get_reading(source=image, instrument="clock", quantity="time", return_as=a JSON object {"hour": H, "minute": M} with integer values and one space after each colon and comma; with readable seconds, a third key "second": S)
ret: {"hour": 10, "minute": 1}
